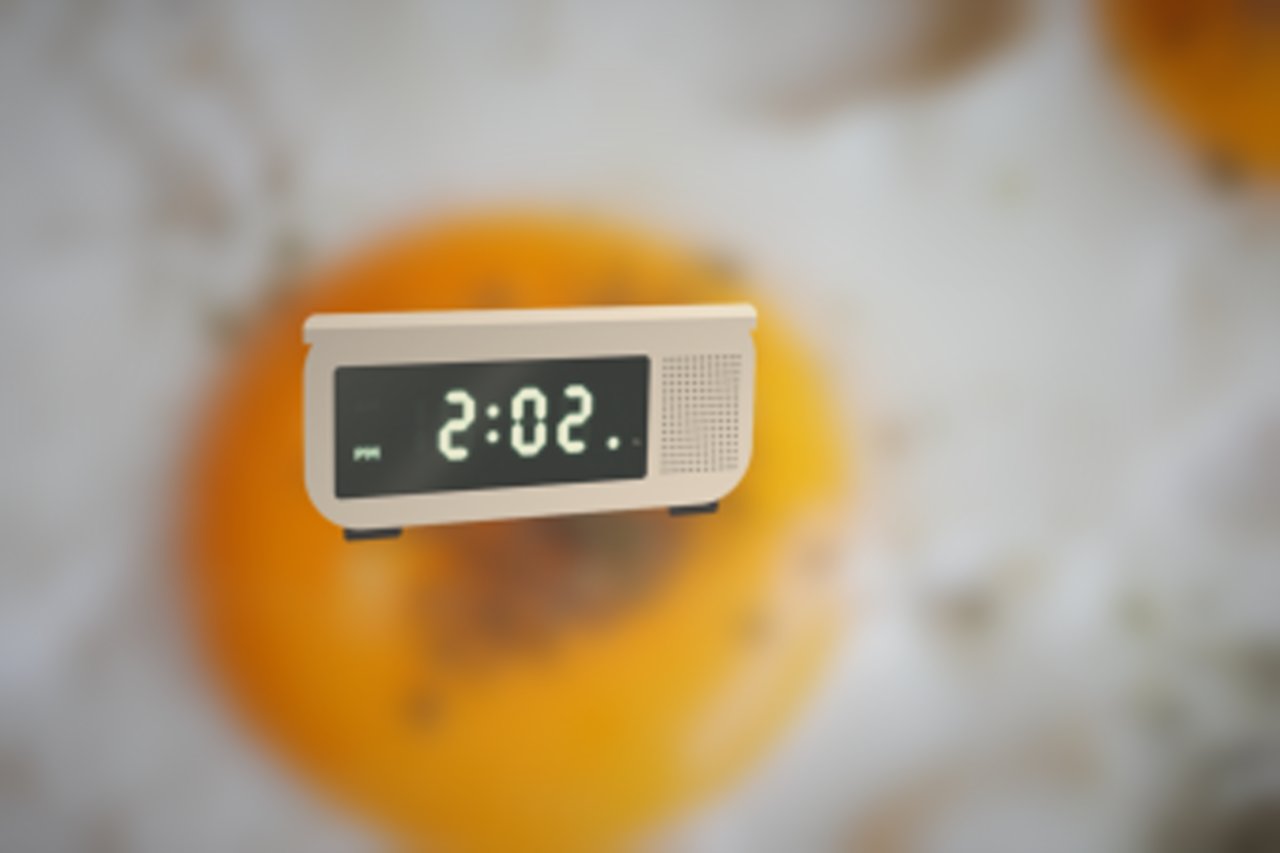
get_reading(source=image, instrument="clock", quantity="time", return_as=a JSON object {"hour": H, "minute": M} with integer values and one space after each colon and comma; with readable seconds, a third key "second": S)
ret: {"hour": 2, "minute": 2}
